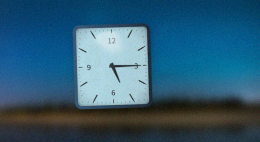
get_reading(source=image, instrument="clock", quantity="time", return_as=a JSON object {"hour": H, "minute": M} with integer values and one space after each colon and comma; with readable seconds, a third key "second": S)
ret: {"hour": 5, "minute": 15}
